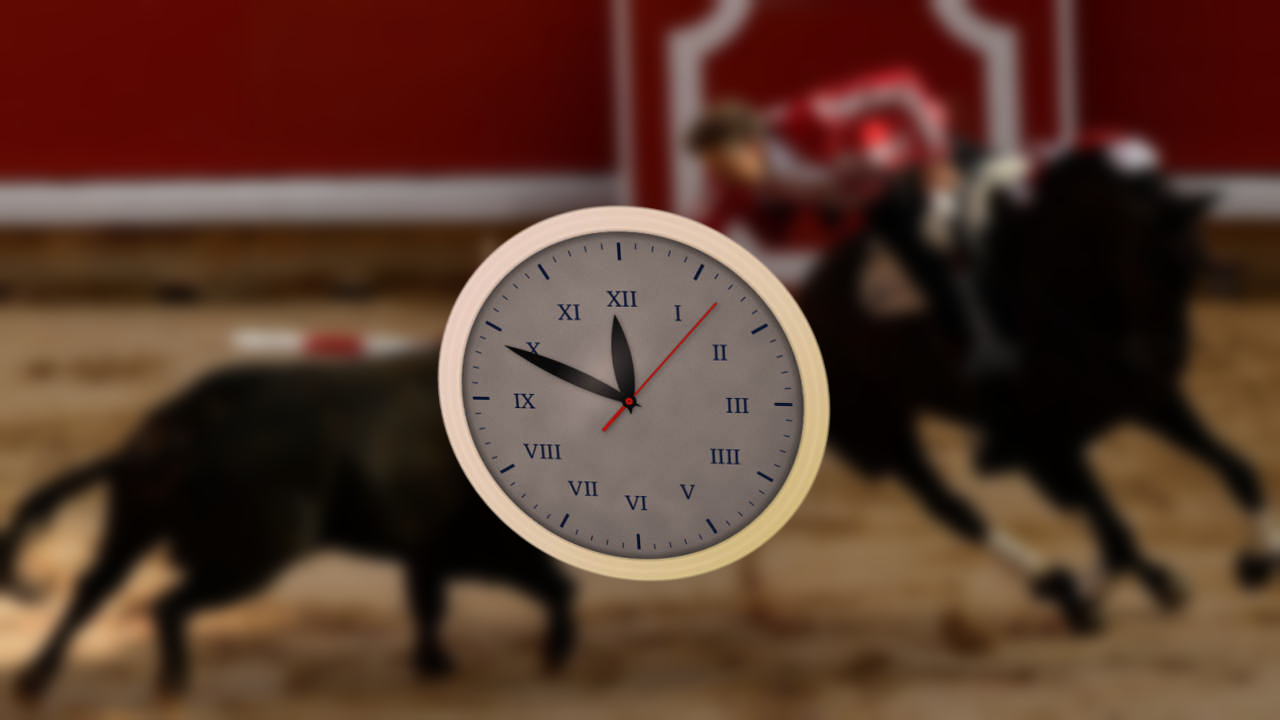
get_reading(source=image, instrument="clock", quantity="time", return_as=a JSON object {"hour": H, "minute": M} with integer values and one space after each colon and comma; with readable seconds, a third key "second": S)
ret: {"hour": 11, "minute": 49, "second": 7}
